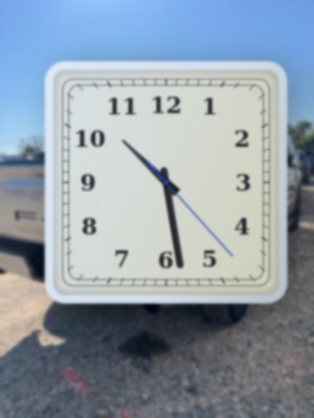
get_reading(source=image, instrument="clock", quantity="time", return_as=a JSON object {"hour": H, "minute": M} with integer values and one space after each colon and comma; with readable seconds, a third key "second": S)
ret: {"hour": 10, "minute": 28, "second": 23}
